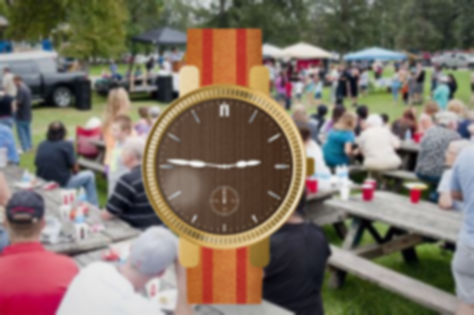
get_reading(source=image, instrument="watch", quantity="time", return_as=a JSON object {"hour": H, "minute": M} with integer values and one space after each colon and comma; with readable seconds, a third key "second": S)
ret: {"hour": 2, "minute": 46}
